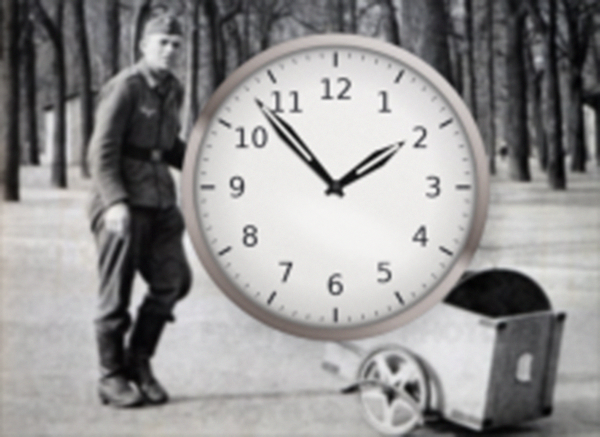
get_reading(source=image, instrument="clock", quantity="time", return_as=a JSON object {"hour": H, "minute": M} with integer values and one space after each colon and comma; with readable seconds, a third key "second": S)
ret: {"hour": 1, "minute": 53}
